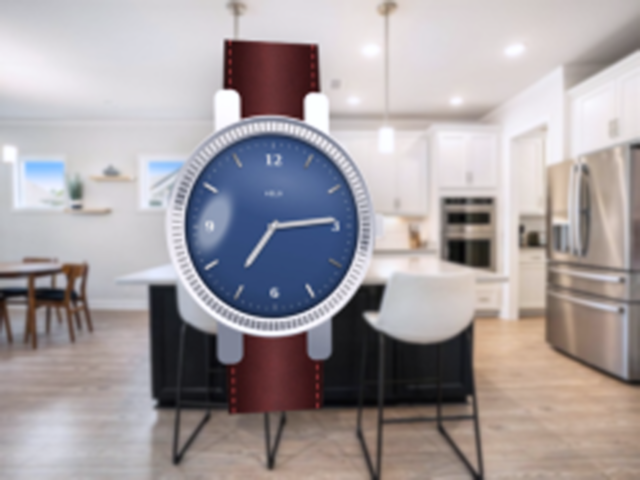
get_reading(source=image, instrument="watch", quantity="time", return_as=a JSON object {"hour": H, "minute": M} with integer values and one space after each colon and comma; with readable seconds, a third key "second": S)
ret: {"hour": 7, "minute": 14}
